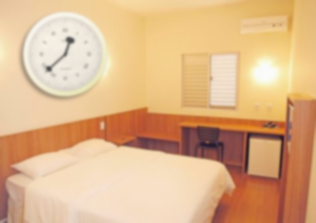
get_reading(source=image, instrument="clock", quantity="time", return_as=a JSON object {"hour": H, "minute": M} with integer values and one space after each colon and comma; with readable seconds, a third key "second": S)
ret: {"hour": 12, "minute": 38}
